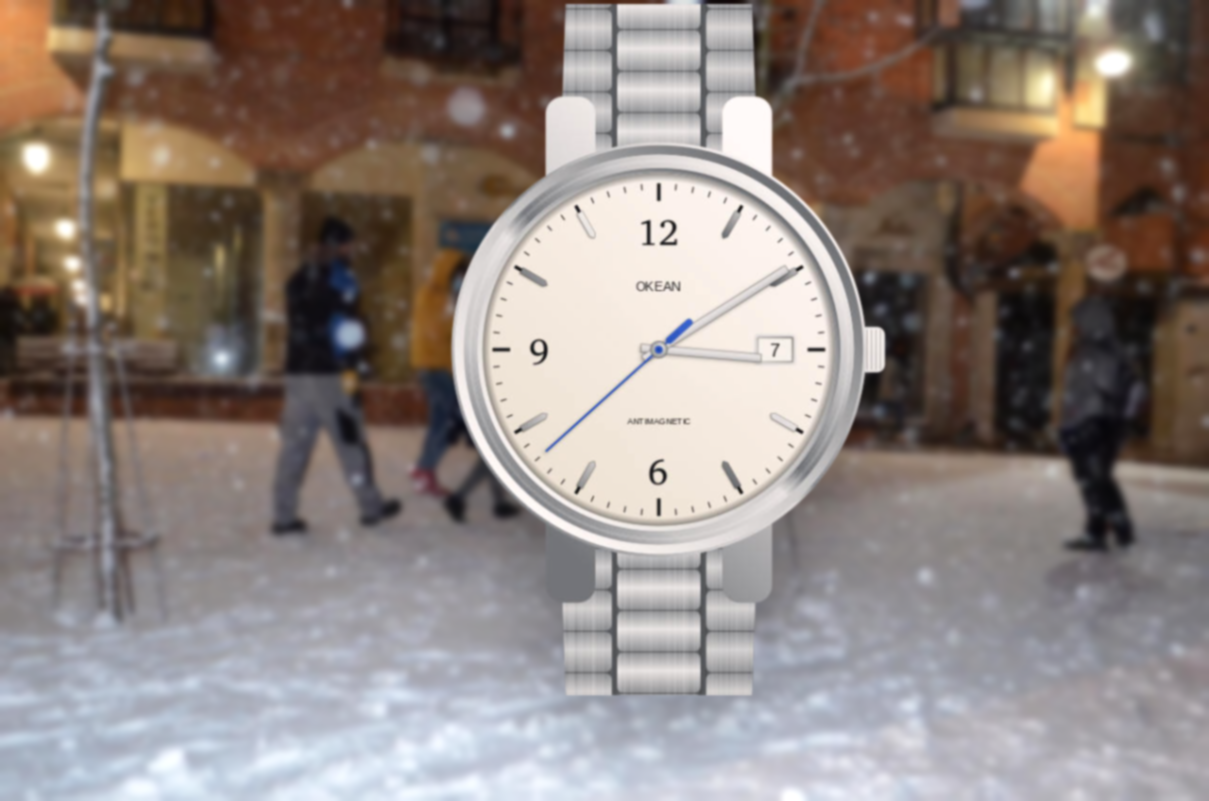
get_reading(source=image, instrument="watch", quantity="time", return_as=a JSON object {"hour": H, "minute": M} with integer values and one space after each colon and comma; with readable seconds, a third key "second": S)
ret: {"hour": 3, "minute": 9, "second": 38}
